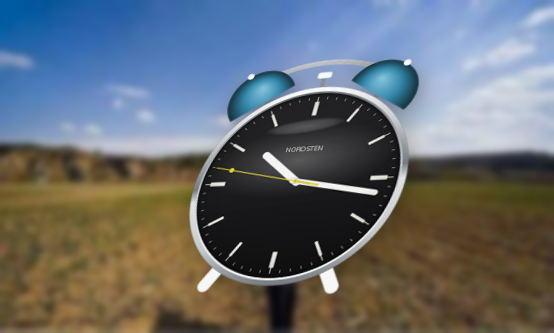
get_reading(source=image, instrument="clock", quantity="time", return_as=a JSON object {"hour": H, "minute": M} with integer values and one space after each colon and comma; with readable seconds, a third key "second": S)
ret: {"hour": 10, "minute": 16, "second": 47}
